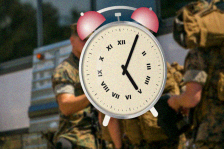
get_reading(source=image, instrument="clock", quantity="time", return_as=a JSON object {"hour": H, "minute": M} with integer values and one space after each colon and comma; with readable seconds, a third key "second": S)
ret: {"hour": 5, "minute": 5}
